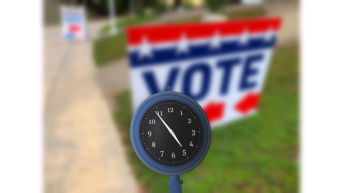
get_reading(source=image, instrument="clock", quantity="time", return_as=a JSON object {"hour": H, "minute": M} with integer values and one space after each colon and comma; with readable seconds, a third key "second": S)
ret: {"hour": 4, "minute": 54}
